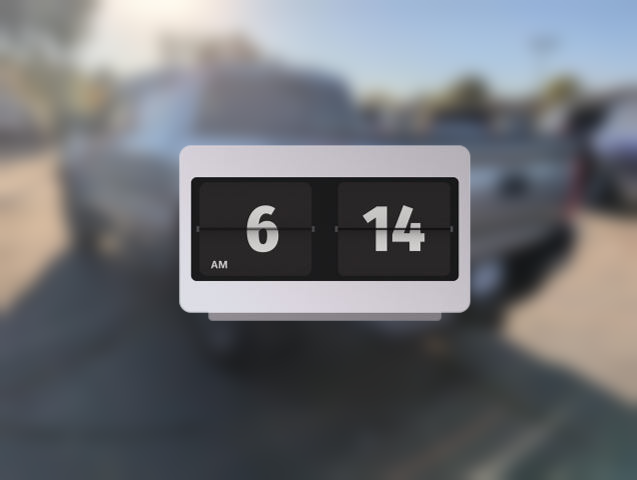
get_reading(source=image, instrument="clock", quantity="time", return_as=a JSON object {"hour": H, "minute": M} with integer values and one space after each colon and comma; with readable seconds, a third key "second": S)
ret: {"hour": 6, "minute": 14}
